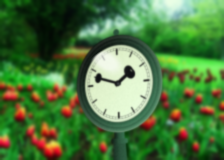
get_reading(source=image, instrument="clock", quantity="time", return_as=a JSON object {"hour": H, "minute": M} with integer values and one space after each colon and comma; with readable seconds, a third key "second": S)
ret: {"hour": 1, "minute": 48}
